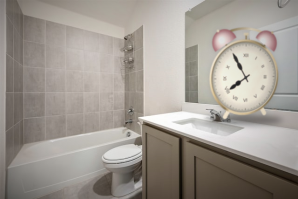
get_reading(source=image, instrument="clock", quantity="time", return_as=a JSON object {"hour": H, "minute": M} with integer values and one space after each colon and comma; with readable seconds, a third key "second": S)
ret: {"hour": 7, "minute": 55}
